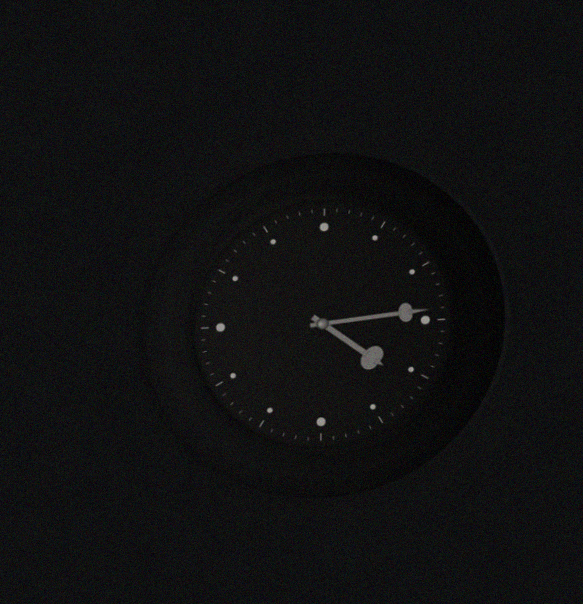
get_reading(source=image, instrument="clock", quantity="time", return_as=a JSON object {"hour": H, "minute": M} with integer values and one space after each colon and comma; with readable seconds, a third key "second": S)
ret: {"hour": 4, "minute": 14}
